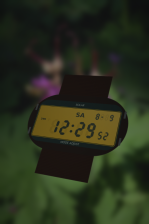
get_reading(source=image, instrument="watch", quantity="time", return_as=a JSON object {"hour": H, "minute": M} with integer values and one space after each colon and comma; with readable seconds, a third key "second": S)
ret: {"hour": 12, "minute": 29, "second": 52}
